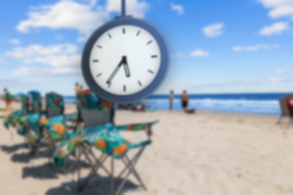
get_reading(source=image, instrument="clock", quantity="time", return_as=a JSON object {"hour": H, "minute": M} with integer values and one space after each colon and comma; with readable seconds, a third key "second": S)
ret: {"hour": 5, "minute": 36}
